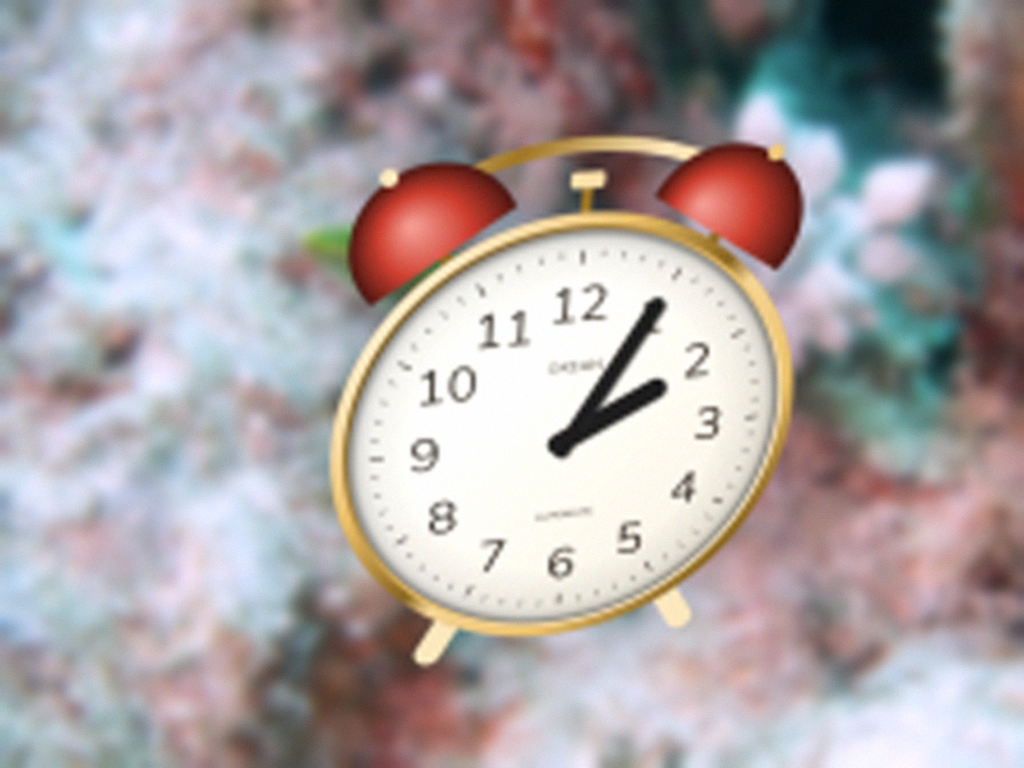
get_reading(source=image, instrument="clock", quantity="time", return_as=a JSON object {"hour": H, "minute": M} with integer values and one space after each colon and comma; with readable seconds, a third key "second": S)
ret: {"hour": 2, "minute": 5}
